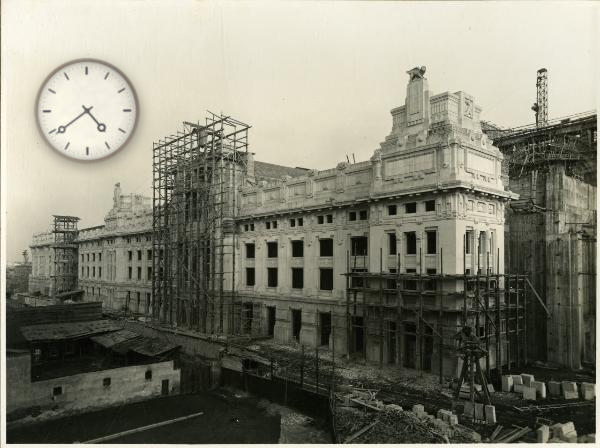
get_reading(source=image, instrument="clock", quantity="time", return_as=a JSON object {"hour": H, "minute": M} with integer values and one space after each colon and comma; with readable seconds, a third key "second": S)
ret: {"hour": 4, "minute": 39}
